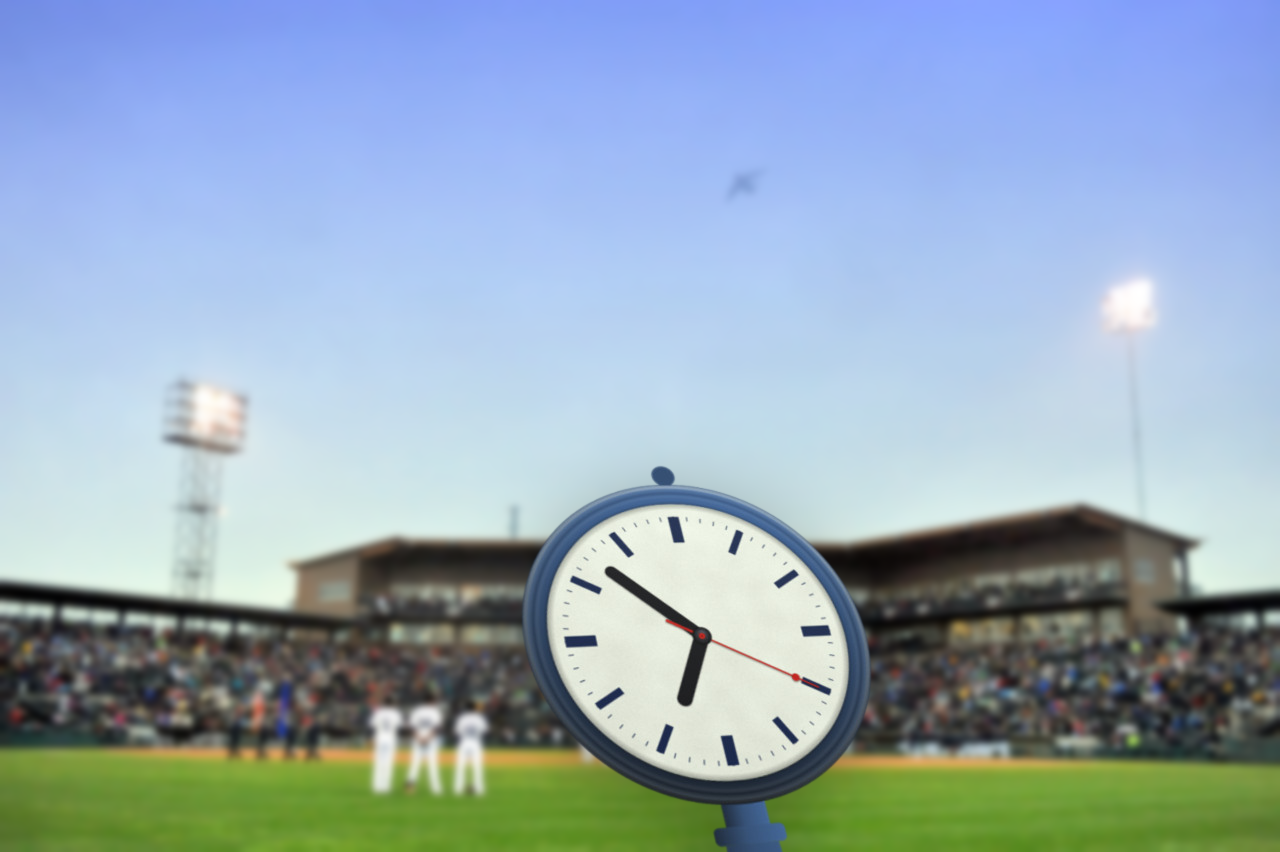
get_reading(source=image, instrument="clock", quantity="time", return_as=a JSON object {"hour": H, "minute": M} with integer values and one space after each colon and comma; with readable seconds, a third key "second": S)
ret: {"hour": 6, "minute": 52, "second": 20}
